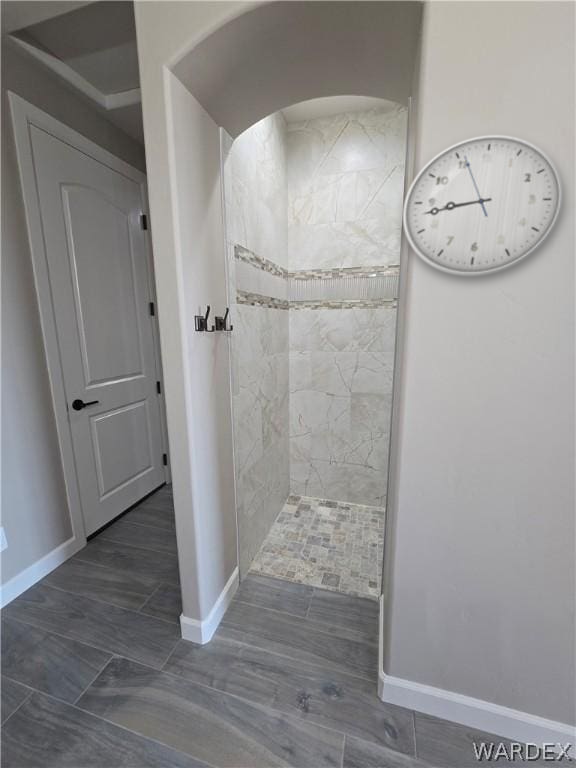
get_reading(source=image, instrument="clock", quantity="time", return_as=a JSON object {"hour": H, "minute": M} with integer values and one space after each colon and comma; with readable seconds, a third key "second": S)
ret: {"hour": 8, "minute": 42, "second": 56}
